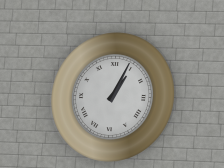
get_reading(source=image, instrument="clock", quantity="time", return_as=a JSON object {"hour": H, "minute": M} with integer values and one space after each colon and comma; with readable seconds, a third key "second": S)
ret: {"hour": 1, "minute": 4}
